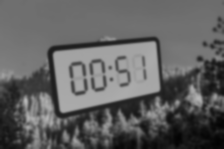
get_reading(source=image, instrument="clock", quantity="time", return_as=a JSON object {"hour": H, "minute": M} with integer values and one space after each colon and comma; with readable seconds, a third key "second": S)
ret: {"hour": 0, "minute": 51}
